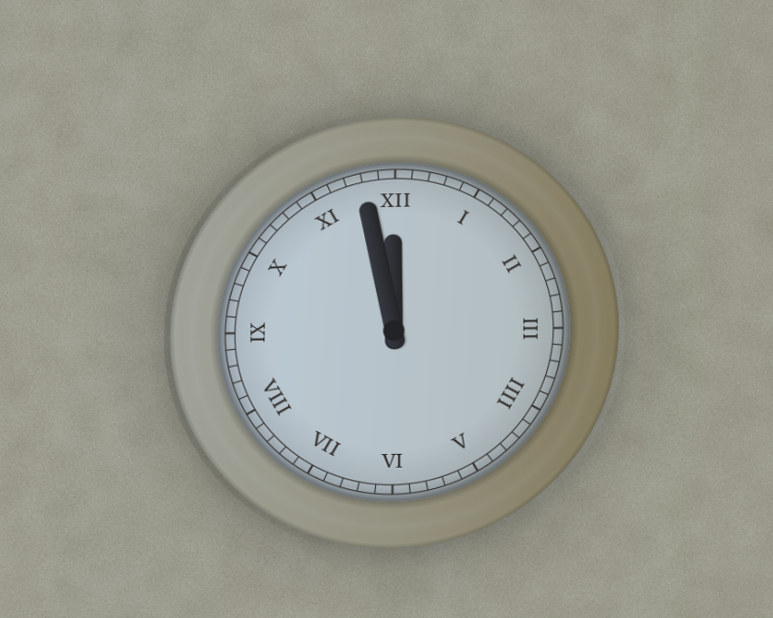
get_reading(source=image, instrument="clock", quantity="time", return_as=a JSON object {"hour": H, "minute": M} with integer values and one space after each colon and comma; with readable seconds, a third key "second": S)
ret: {"hour": 11, "minute": 58}
